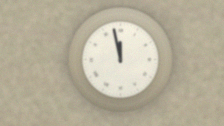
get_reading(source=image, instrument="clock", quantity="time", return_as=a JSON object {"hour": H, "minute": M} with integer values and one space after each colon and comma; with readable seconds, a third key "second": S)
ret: {"hour": 11, "minute": 58}
